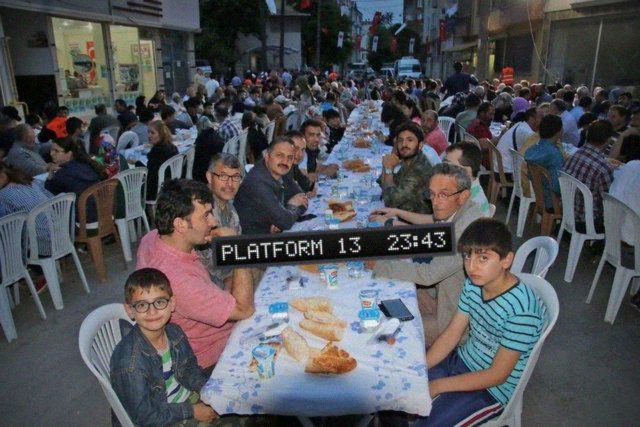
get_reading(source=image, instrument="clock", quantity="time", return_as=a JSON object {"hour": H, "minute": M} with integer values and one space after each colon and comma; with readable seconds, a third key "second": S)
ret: {"hour": 23, "minute": 43}
